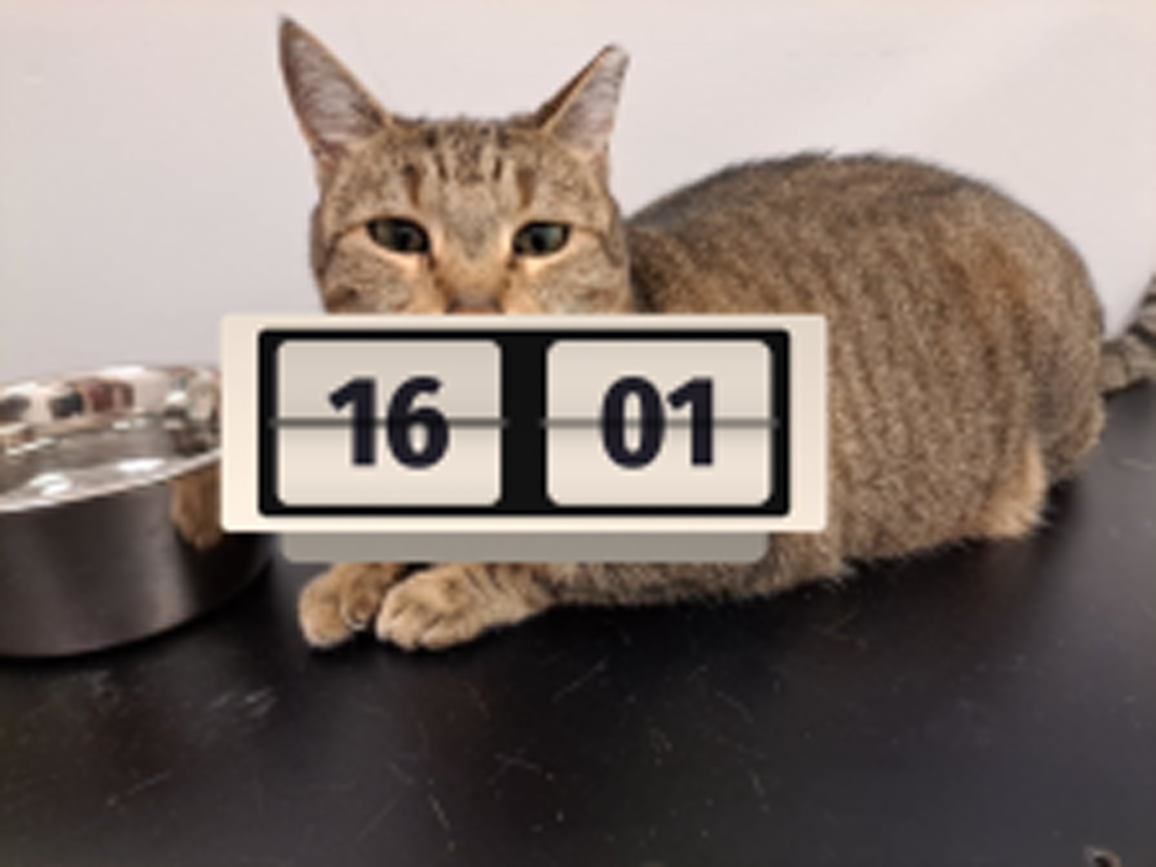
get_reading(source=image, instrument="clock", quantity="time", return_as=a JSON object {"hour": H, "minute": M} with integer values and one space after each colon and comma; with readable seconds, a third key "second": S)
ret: {"hour": 16, "minute": 1}
